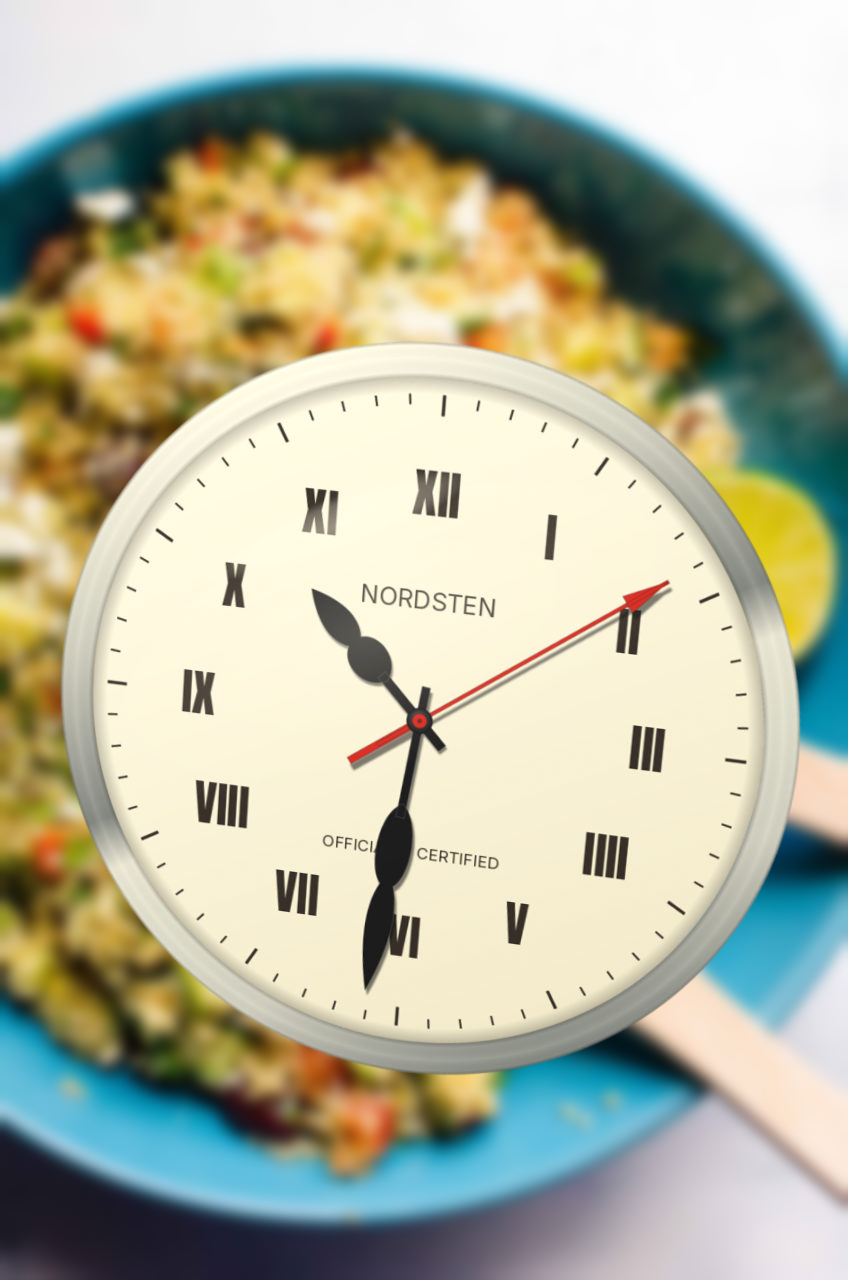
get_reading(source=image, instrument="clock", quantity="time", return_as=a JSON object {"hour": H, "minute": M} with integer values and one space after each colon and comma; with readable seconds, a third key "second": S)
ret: {"hour": 10, "minute": 31, "second": 9}
